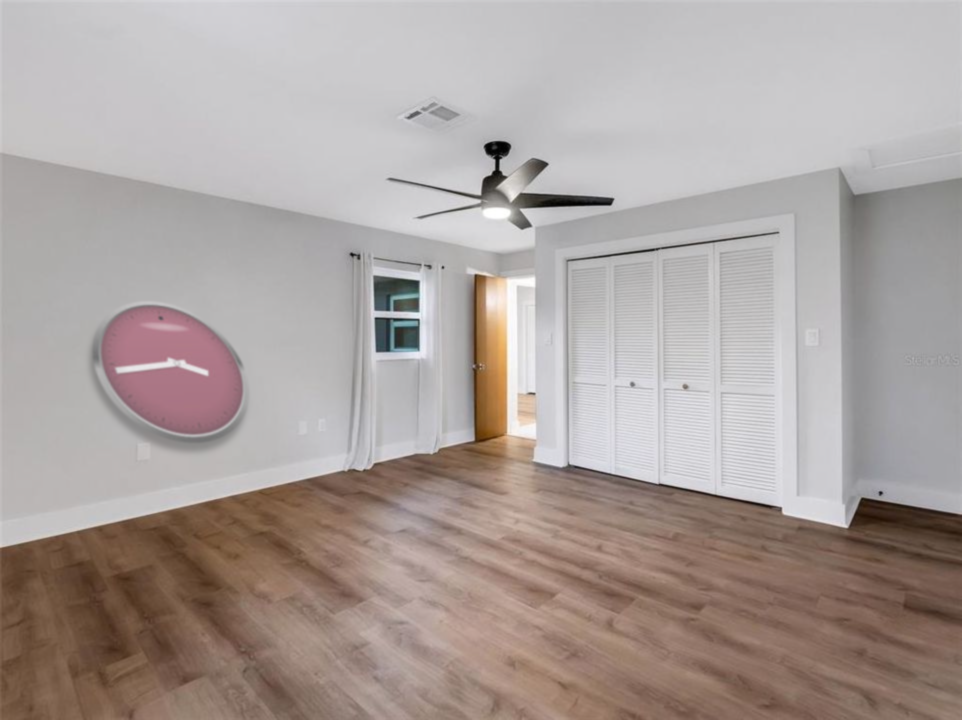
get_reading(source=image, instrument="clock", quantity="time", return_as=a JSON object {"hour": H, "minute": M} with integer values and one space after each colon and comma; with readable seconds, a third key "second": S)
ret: {"hour": 3, "minute": 44}
